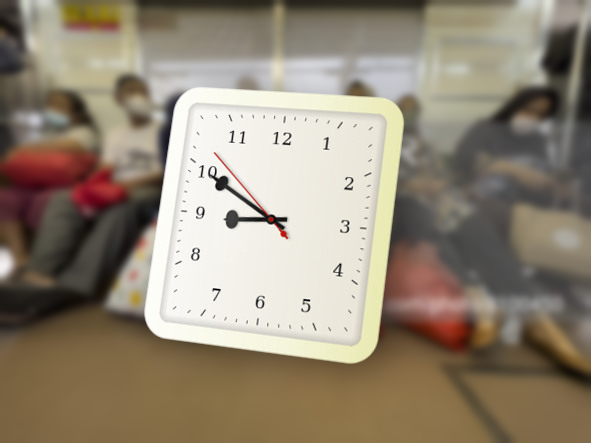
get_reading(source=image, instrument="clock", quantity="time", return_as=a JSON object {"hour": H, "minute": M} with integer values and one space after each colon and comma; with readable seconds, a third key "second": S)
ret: {"hour": 8, "minute": 49, "second": 52}
